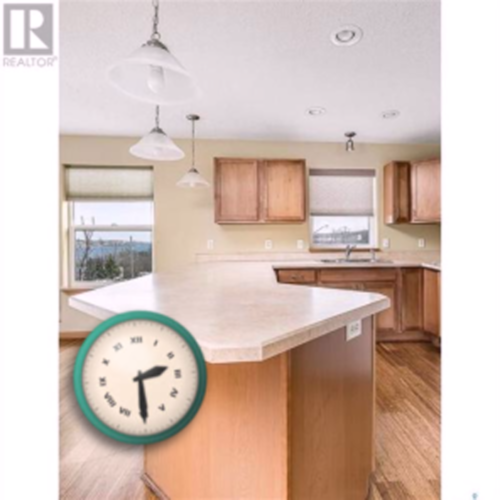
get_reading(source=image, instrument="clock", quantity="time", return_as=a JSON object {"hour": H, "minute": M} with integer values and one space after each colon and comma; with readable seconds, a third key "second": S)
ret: {"hour": 2, "minute": 30}
